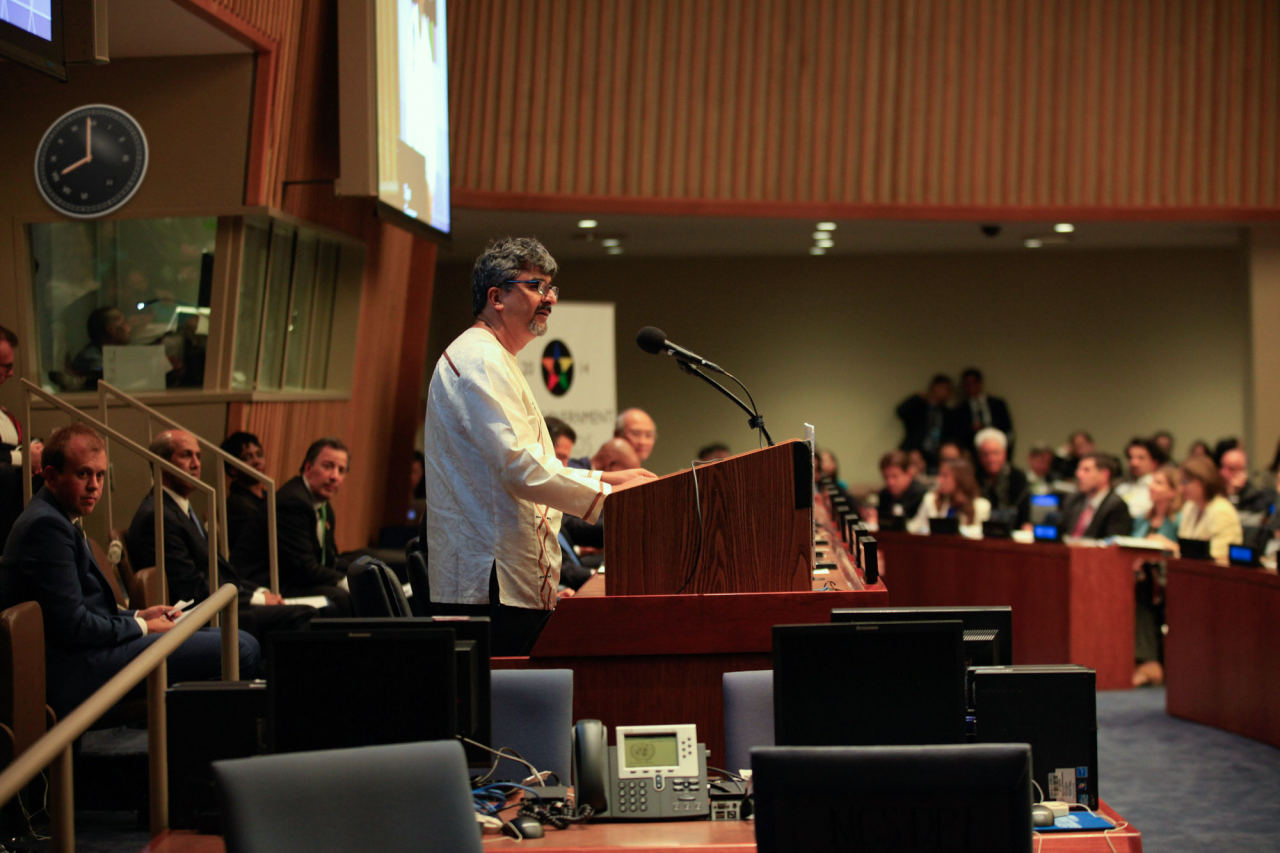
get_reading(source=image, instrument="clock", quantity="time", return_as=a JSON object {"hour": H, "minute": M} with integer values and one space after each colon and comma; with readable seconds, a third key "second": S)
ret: {"hour": 7, "minute": 59}
